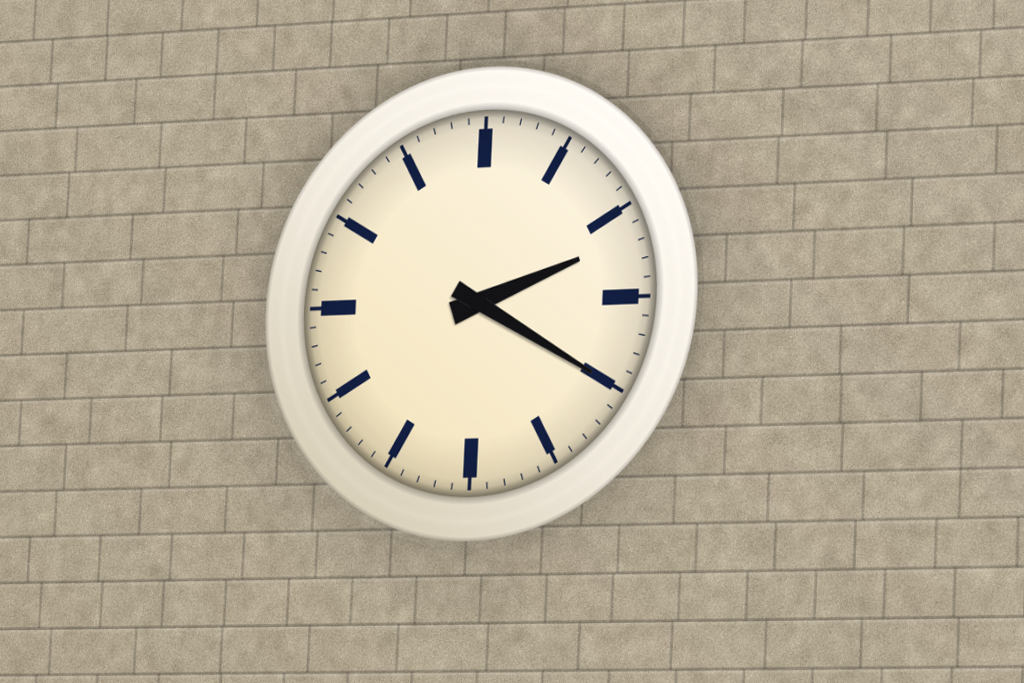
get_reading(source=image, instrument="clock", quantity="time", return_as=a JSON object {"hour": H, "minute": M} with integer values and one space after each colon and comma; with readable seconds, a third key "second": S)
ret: {"hour": 2, "minute": 20}
